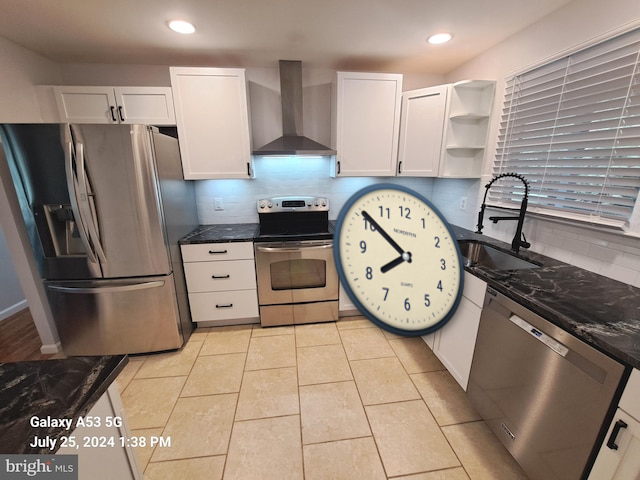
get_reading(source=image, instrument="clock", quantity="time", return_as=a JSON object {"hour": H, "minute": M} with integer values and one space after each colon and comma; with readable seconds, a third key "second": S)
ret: {"hour": 7, "minute": 51}
